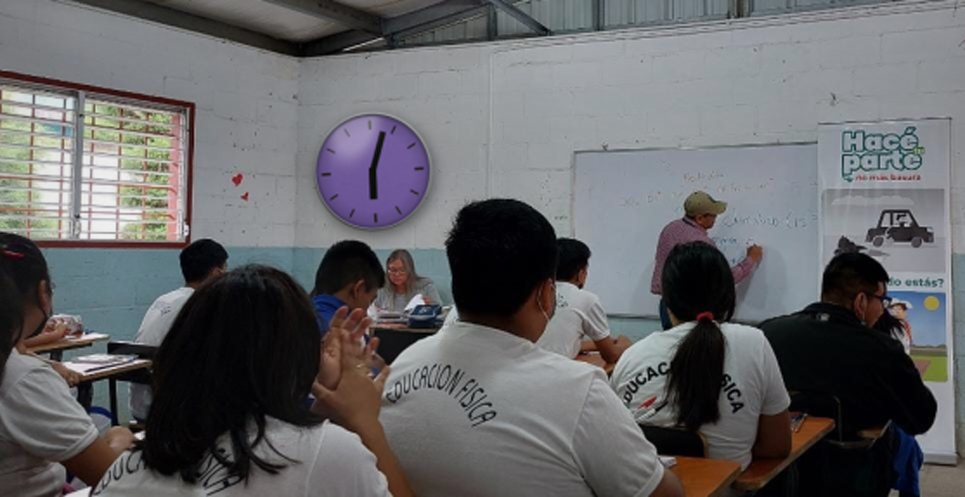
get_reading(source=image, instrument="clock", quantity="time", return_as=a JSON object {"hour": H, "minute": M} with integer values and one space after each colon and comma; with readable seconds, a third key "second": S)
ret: {"hour": 6, "minute": 3}
